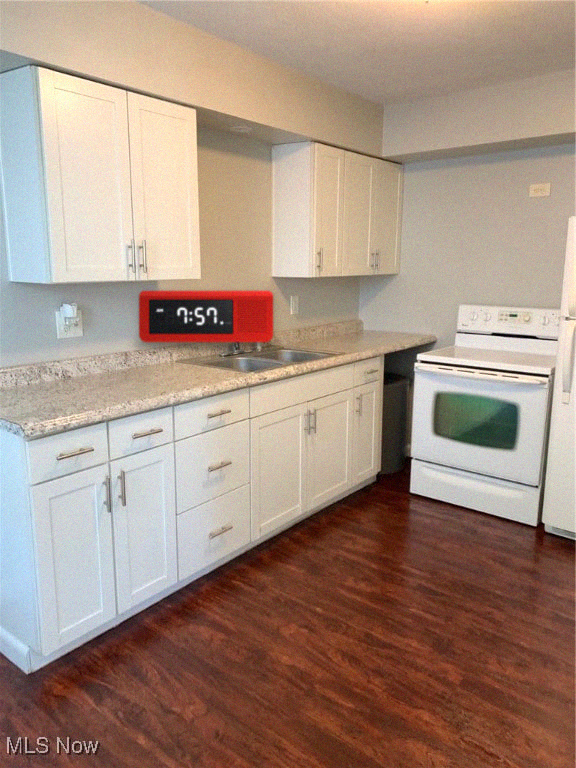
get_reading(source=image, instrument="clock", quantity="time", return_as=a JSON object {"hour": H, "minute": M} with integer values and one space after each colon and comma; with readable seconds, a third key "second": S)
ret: {"hour": 7, "minute": 57}
